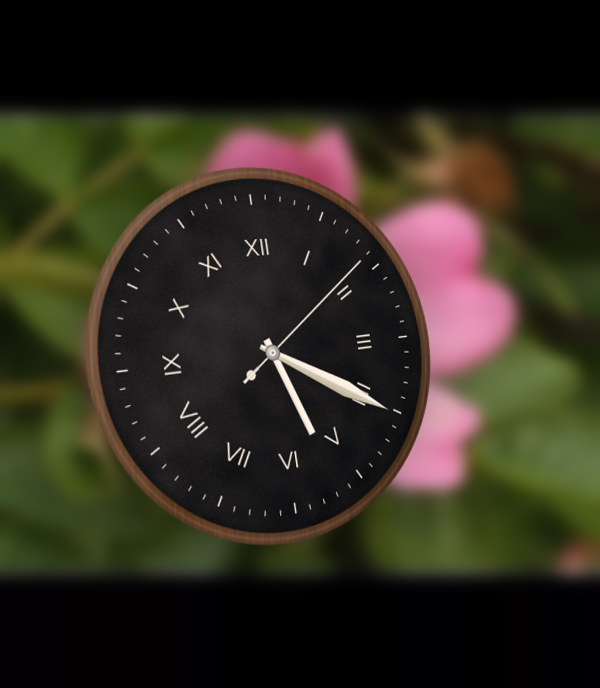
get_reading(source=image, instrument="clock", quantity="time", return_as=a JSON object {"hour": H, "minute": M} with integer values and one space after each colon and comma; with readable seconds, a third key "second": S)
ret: {"hour": 5, "minute": 20, "second": 9}
